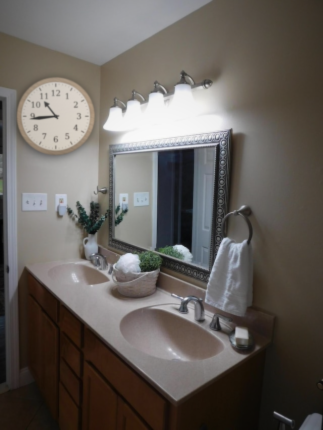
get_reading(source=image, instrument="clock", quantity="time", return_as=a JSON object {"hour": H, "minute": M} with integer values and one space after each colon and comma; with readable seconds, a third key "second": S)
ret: {"hour": 10, "minute": 44}
